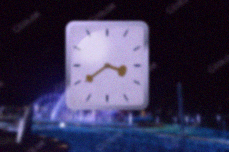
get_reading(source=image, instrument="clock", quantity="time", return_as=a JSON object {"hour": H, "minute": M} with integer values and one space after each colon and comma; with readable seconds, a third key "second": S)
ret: {"hour": 3, "minute": 39}
